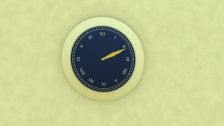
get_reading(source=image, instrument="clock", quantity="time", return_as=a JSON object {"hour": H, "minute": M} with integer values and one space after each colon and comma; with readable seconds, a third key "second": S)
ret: {"hour": 2, "minute": 11}
